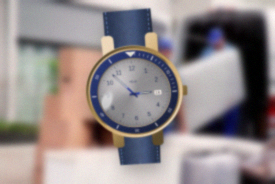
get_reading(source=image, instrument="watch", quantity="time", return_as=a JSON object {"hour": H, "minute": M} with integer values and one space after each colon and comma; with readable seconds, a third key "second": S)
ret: {"hour": 2, "minute": 53}
